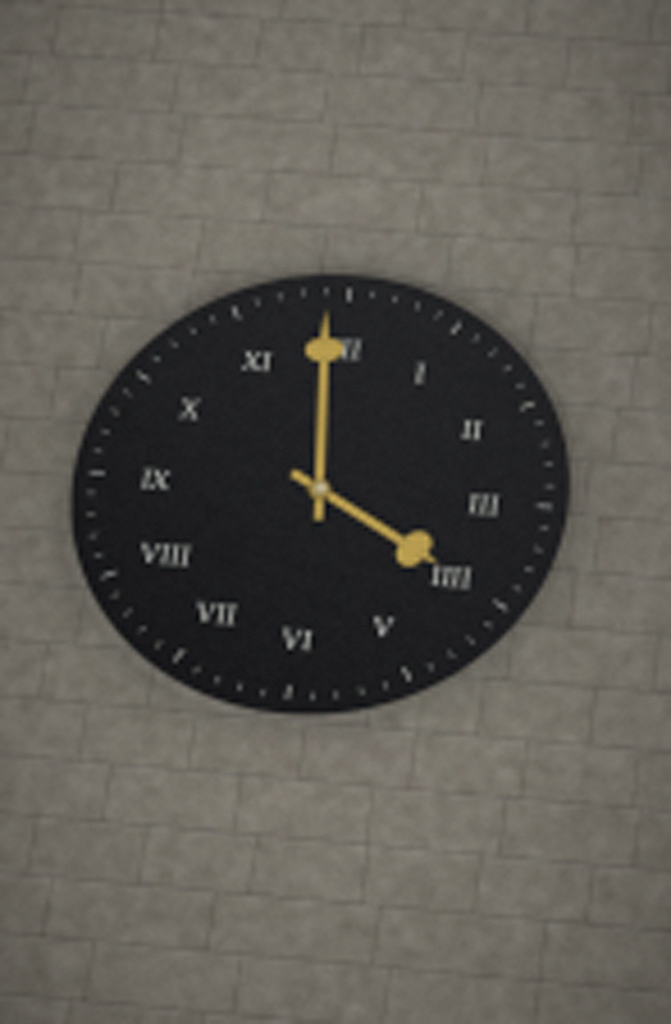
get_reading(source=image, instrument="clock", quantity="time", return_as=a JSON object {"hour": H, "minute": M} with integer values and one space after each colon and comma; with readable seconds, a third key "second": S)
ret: {"hour": 3, "minute": 59}
